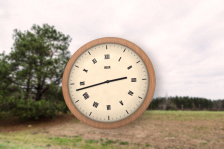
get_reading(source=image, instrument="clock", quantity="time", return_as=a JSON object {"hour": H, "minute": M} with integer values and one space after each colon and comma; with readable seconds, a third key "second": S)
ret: {"hour": 2, "minute": 43}
